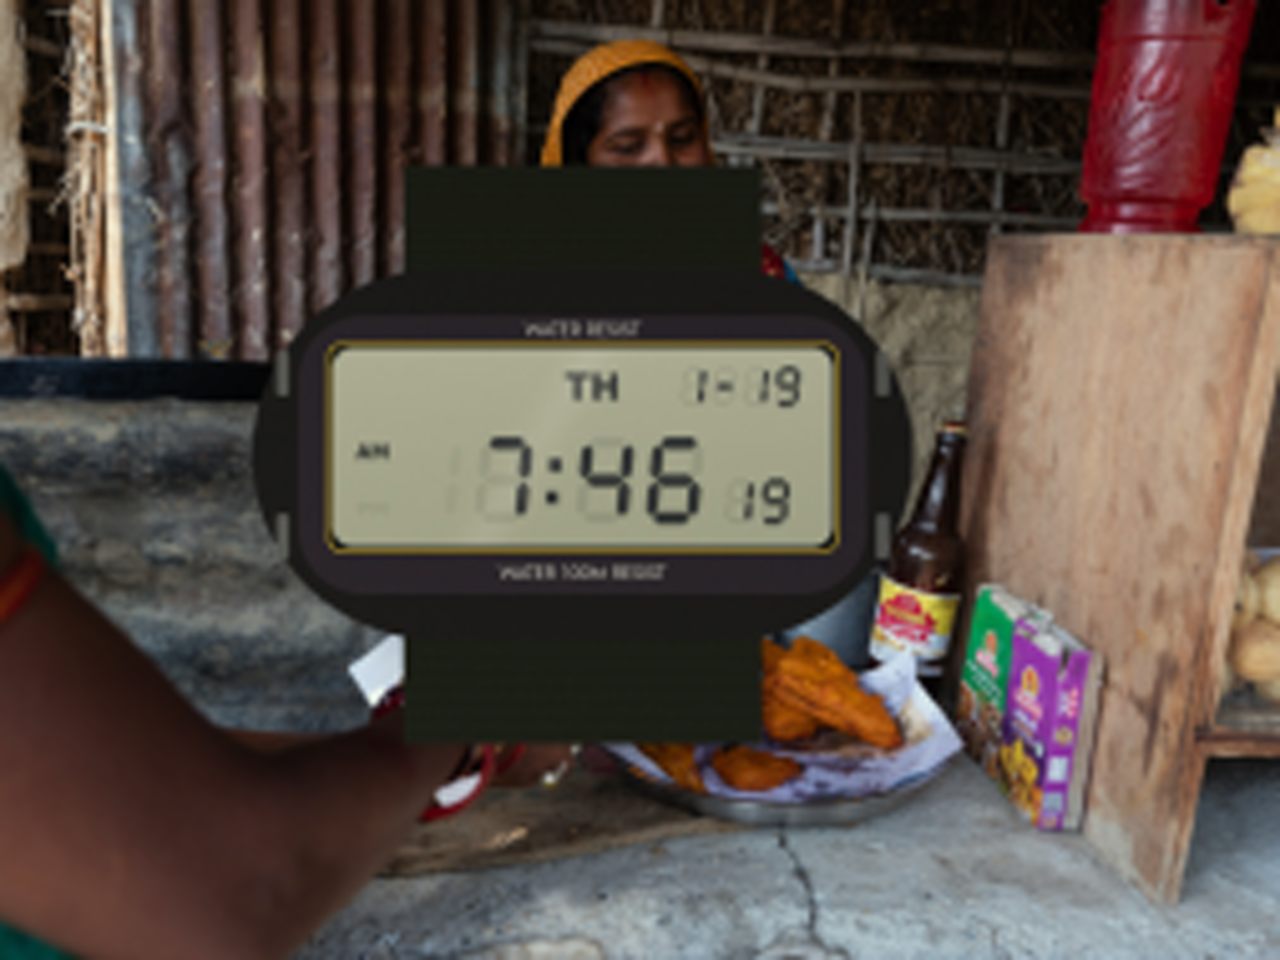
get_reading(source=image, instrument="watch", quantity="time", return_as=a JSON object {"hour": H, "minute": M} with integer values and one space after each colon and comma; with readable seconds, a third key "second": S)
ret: {"hour": 7, "minute": 46, "second": 19}
